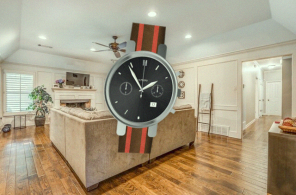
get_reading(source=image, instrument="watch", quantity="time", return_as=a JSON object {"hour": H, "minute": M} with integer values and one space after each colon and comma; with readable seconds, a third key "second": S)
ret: {"hour": 1, "minute": 54}
